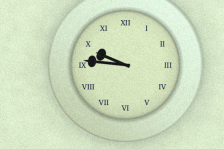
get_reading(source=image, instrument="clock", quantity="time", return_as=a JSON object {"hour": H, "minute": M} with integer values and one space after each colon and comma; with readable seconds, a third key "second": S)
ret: {"hour": 9, "minute": 46}
